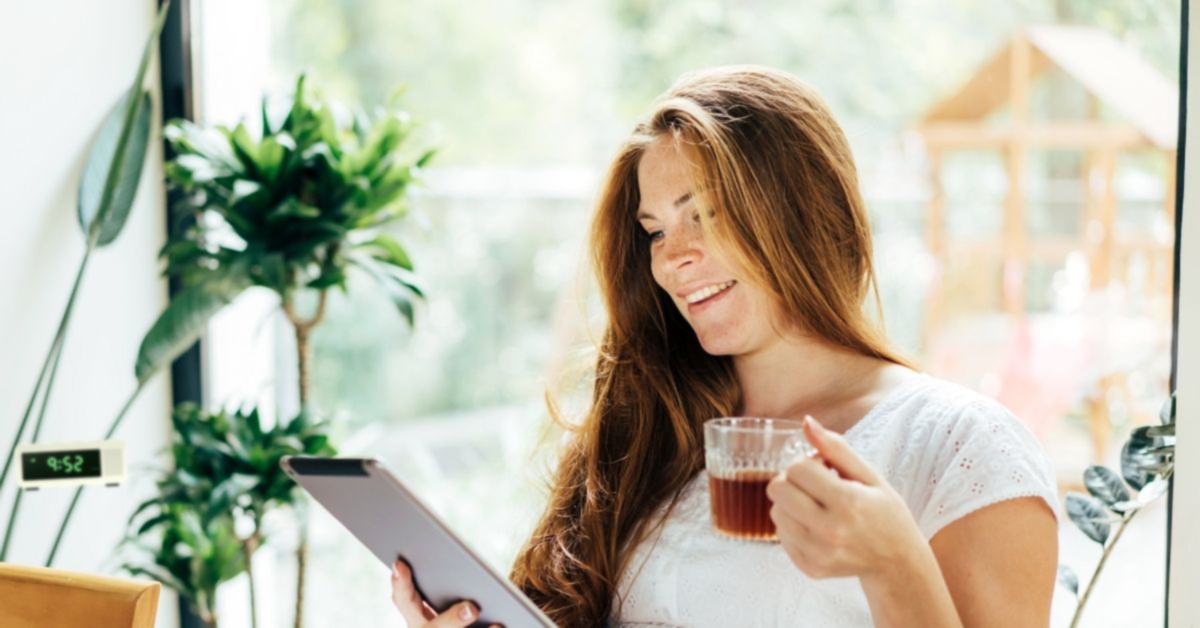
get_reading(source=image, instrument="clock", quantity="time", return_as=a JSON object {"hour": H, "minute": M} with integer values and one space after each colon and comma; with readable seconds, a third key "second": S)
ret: {"hour": 9, "minute": 52}
